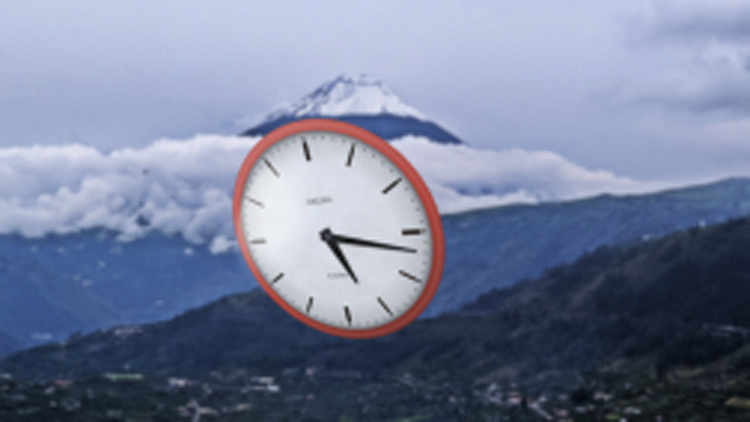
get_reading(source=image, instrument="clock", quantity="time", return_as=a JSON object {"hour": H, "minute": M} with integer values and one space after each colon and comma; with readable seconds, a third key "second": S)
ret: {"hour": 5, "minute": 17}
